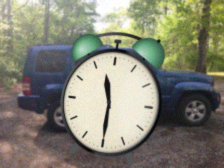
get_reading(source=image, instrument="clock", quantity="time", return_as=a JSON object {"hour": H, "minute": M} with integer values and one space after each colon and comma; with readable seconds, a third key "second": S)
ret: {"hour": 11, "minute": 30}
